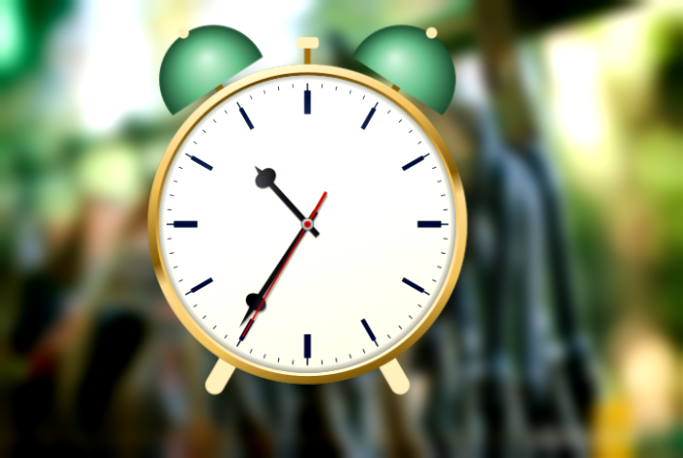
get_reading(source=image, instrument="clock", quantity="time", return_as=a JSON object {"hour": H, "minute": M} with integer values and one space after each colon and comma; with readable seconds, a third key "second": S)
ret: {"hour": 10, "minute": 35, "second": 35}
